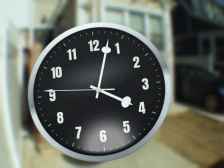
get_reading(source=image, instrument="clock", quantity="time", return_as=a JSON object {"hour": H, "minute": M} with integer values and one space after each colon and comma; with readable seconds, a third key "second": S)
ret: {"hour": 4, "minute": 2, "second": 46}
